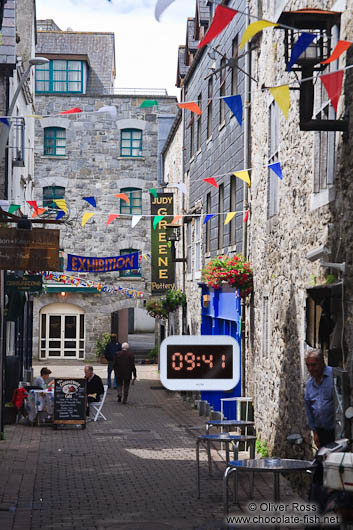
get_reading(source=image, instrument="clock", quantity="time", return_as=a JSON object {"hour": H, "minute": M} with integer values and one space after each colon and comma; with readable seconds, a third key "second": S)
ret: {"hour": 9, "minute": 41}
